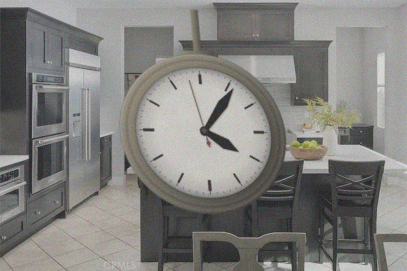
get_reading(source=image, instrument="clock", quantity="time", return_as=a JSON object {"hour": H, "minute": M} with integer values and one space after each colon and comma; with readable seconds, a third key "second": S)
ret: {"hour": 4, "minute": 5, "second": 58}
